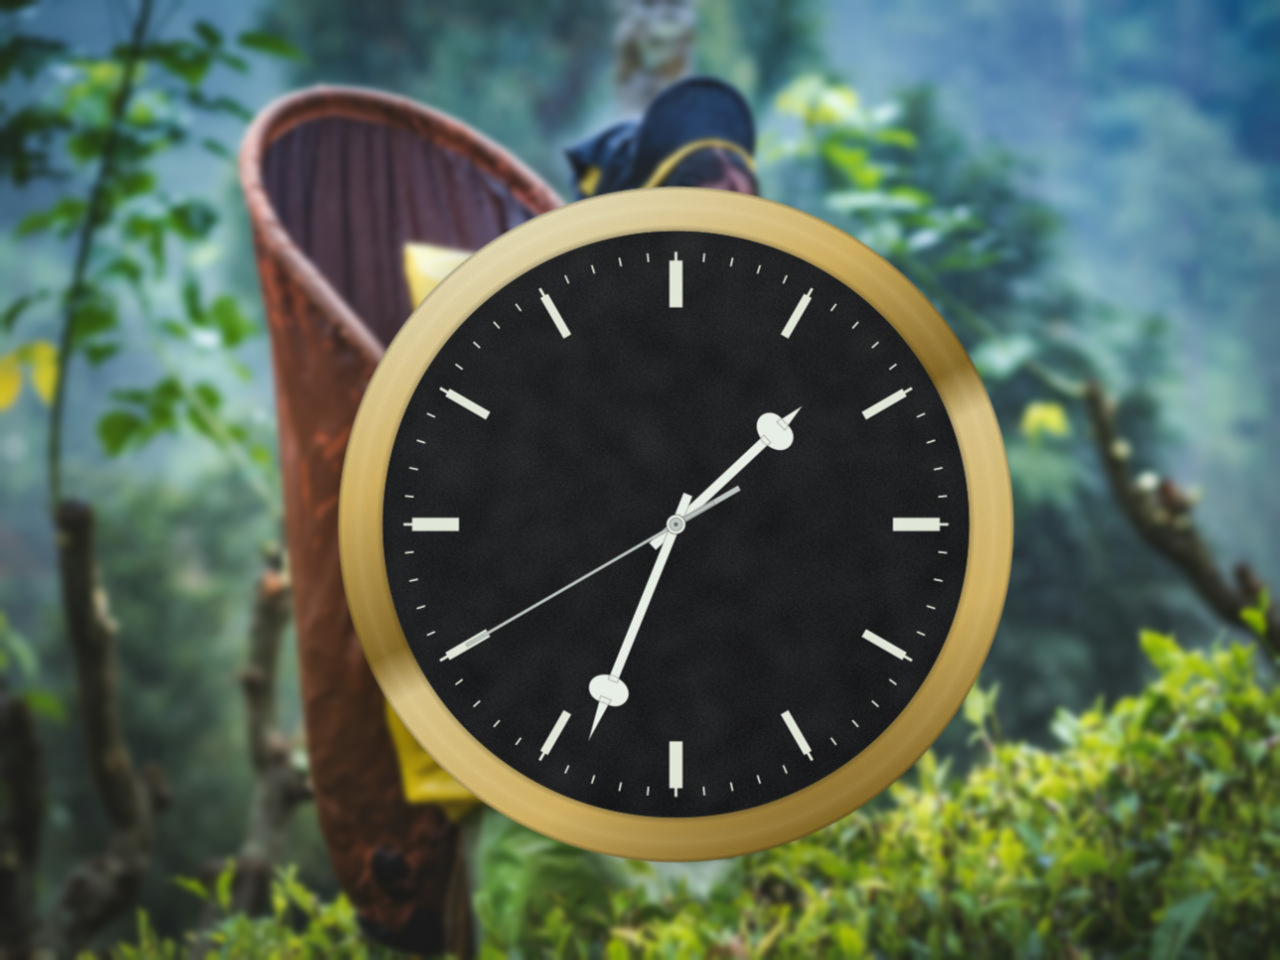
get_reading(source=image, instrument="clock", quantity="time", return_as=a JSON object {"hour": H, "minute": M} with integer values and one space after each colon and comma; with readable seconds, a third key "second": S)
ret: {"hour": 1, "minute": 33, "second": 40}
